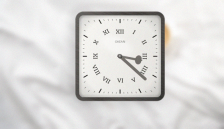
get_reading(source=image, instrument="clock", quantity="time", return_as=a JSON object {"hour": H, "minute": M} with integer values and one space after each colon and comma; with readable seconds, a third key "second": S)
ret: {"hour": 3, "minute": 22}
